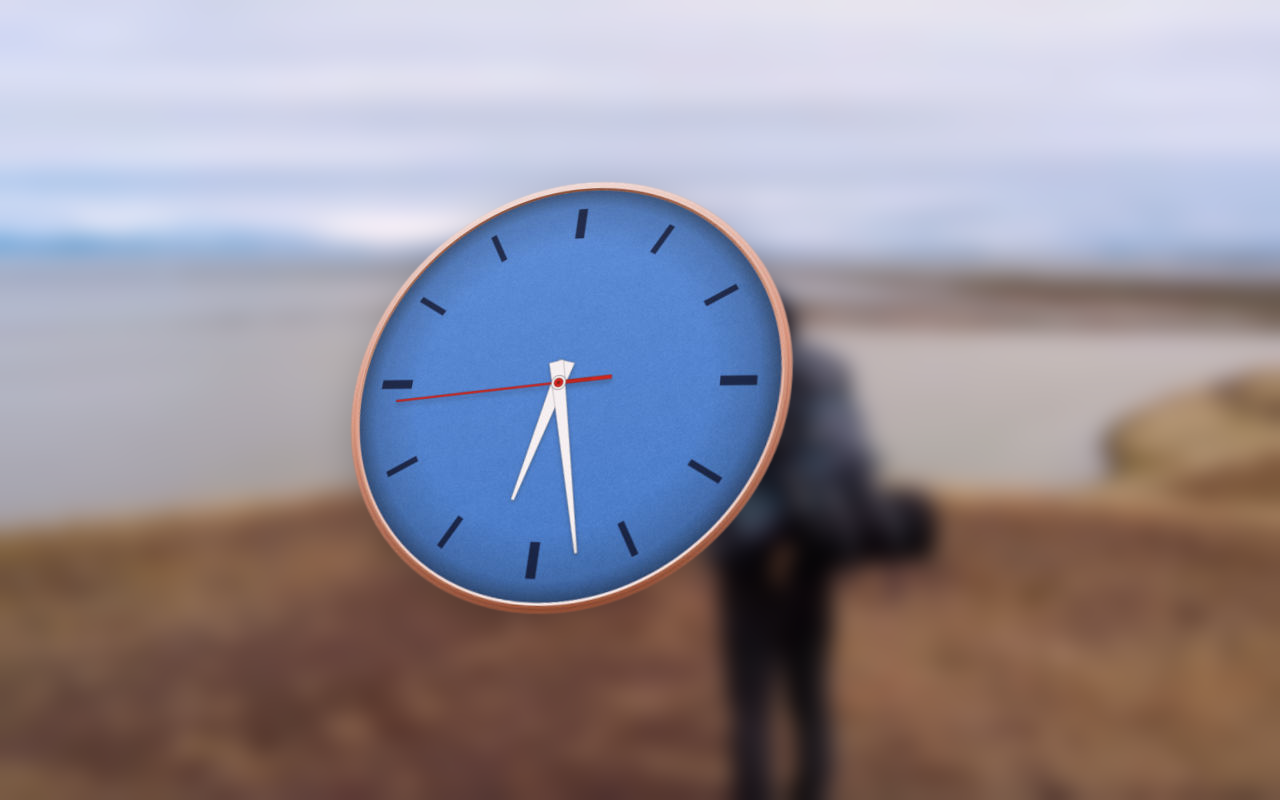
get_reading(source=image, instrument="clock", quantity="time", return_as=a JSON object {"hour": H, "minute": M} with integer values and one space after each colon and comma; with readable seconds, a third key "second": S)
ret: {"hour": 6, "minute": 27, "second": 44}
